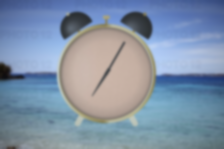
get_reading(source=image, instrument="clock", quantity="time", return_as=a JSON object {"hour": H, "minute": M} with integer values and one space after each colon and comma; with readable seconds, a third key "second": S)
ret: {"hour": 7, "minute": 5}
